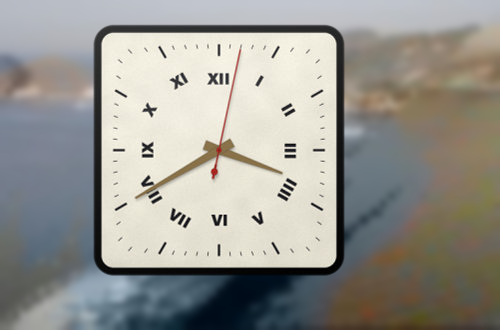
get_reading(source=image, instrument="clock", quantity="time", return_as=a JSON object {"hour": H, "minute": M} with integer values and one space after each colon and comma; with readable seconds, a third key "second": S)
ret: {"hour": 3, "minute": 40, "second": 2}
